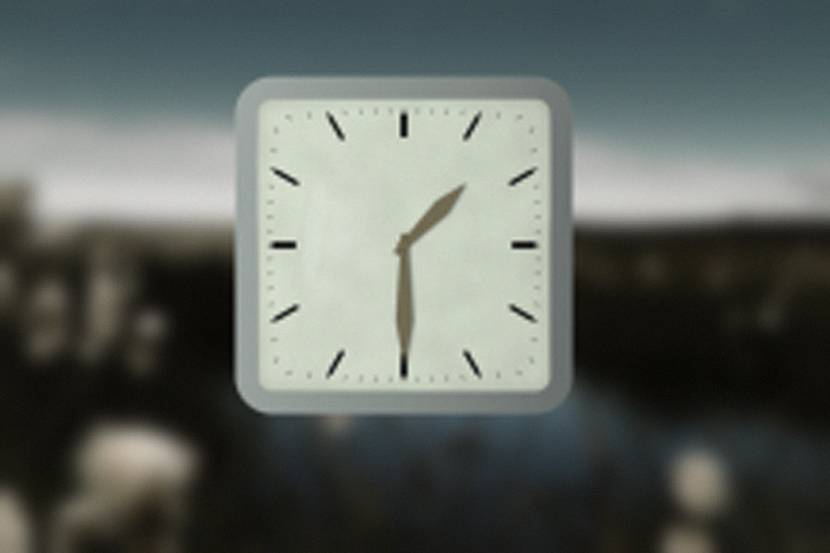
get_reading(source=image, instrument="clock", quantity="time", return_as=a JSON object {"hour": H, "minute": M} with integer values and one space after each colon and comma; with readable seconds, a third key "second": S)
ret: {"hour": 1, "minute": 30}
